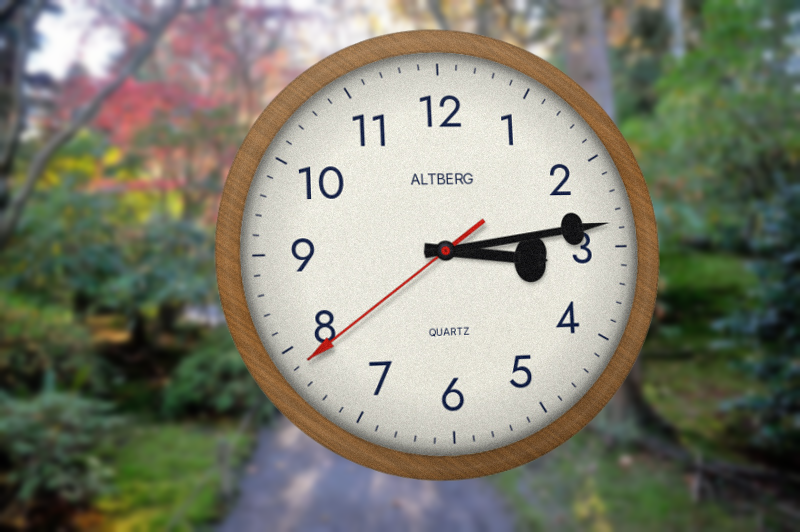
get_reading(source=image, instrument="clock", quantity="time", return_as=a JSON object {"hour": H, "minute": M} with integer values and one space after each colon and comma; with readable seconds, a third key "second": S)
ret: {"hour": 3, "minute": 13, "second": 39}
